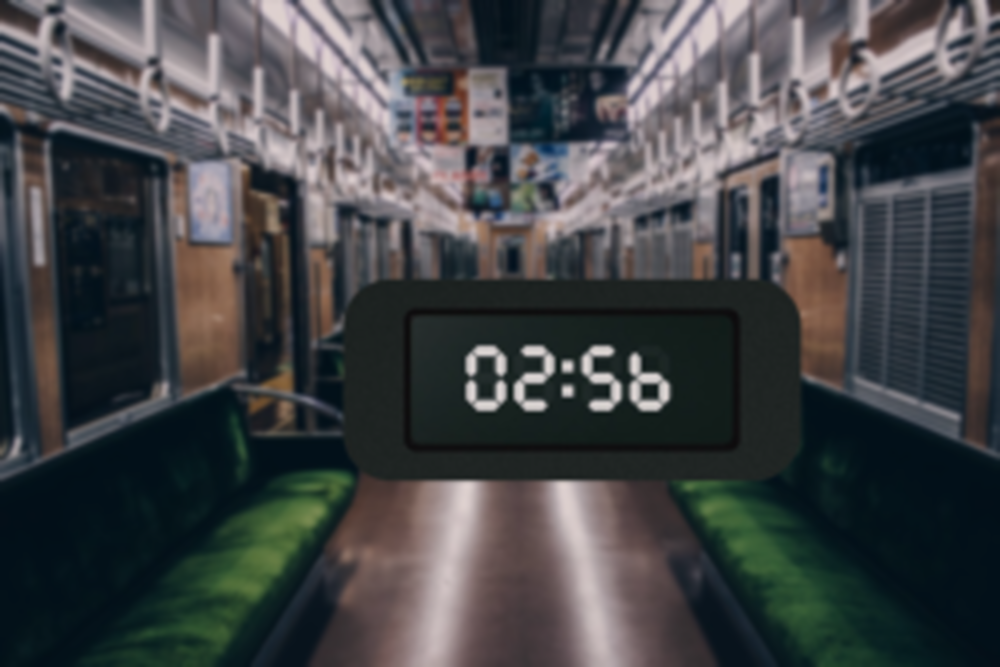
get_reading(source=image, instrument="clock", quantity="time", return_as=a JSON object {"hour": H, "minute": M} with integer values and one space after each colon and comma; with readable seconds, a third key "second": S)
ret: {"hour": 2, "minute": 56}
